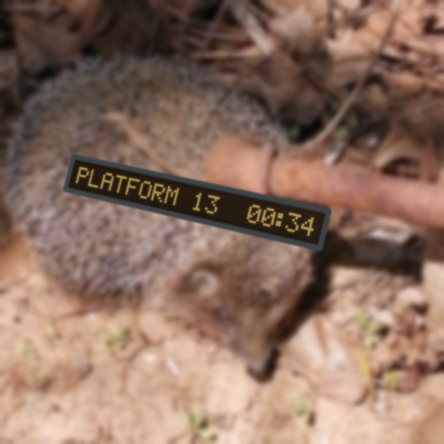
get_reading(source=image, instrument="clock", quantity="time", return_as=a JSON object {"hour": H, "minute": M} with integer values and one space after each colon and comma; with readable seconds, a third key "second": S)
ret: {"hour": 0, "minute": 34}
